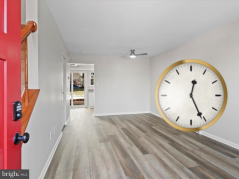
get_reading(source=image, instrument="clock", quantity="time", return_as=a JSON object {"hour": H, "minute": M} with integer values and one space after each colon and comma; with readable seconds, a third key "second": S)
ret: {"hour": 12, "minute": 26}
